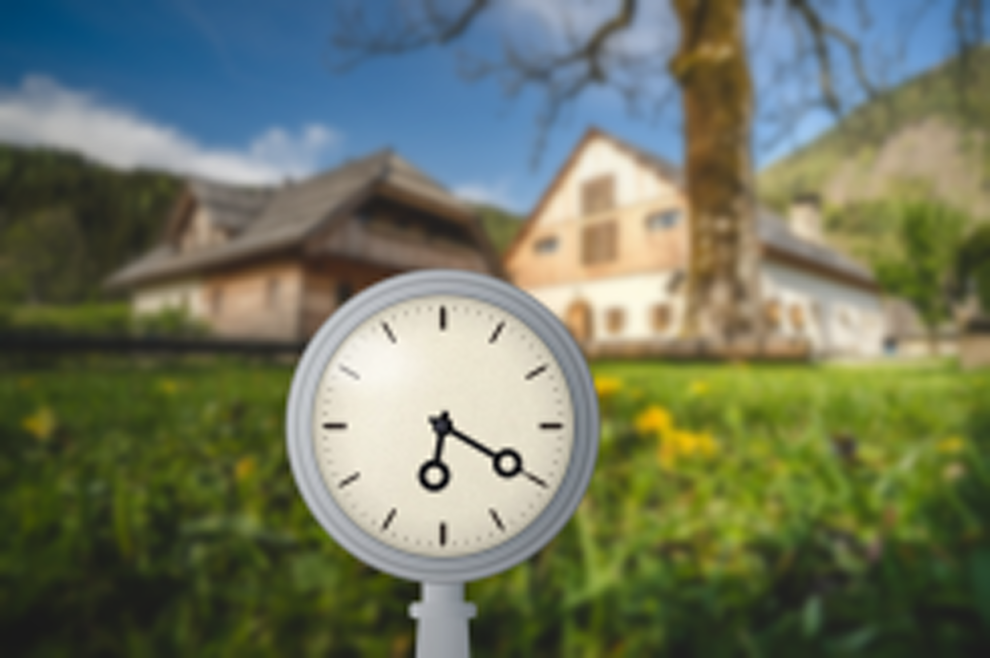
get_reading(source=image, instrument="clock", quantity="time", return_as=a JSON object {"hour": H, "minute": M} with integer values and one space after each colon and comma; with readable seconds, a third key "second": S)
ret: {"hour": 6, "minute": 20}
